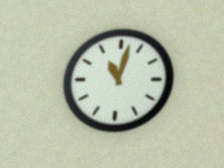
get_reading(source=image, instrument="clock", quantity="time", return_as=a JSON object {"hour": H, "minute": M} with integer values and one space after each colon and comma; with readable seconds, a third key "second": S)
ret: {"hour": 11, "minute": 2}
